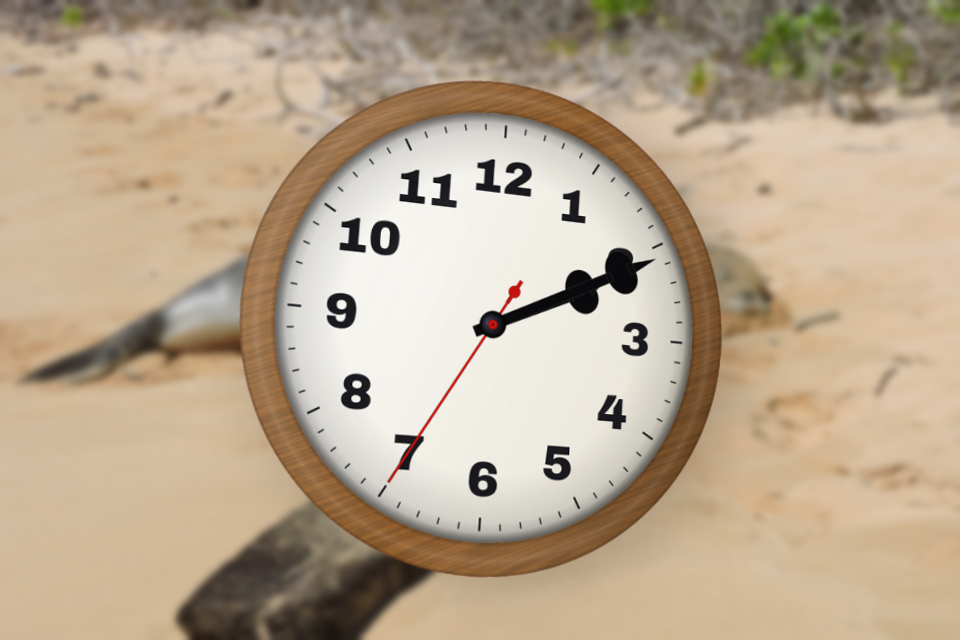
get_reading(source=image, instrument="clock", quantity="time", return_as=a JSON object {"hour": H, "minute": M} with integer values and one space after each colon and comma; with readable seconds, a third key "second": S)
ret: {"hour": 2, "minute": 10, "second": 35}
